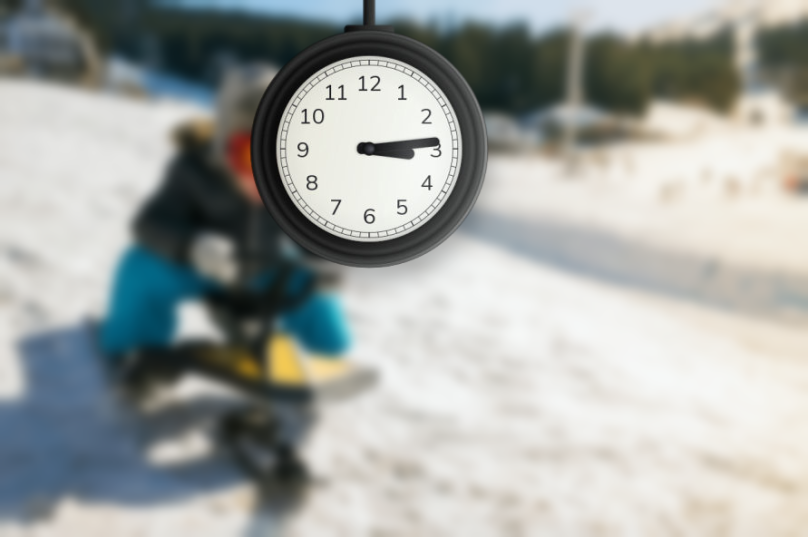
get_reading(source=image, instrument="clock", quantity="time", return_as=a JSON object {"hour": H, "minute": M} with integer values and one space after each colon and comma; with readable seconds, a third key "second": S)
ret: {"hour": 3, "minute": 14}
